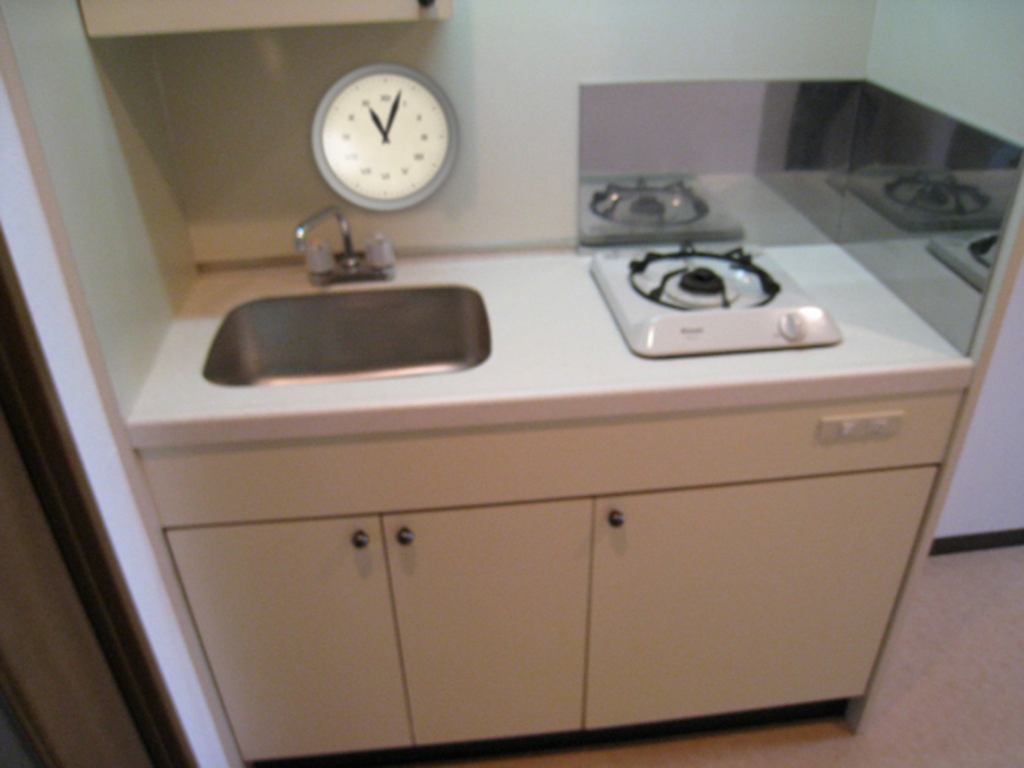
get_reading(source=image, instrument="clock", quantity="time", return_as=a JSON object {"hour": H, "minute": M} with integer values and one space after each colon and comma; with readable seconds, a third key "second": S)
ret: {"hour": 11, "minute": 3}
